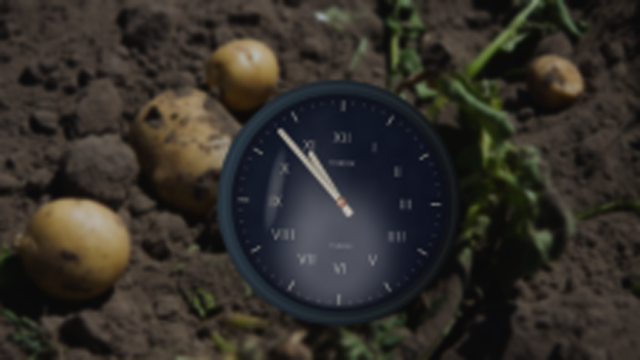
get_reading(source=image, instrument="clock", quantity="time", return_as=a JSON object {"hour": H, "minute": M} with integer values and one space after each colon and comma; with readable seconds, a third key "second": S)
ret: {"hour": 10, "minute": 53}
